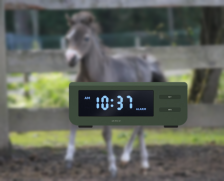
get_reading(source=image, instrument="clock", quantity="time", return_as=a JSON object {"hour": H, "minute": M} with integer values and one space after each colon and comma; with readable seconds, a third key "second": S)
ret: {"hour": 10, "minute": 37}
